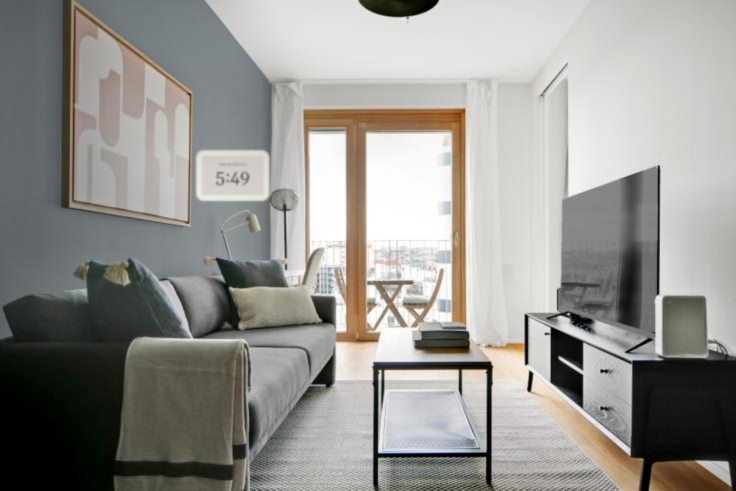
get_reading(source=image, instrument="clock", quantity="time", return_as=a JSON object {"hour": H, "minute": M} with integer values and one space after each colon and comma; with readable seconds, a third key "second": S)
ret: {"hour": 5, "minute": 49}
